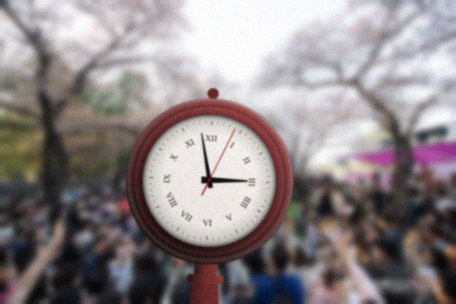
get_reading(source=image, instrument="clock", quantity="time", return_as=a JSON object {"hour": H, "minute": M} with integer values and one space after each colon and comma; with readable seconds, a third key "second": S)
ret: {"hour": 2, "minute": 58, "second": 4}
